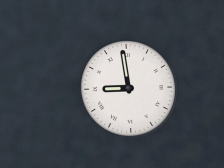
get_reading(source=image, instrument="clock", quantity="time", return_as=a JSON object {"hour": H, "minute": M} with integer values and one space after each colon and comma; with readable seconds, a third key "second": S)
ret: {"hour": 8, "minute": 59}
